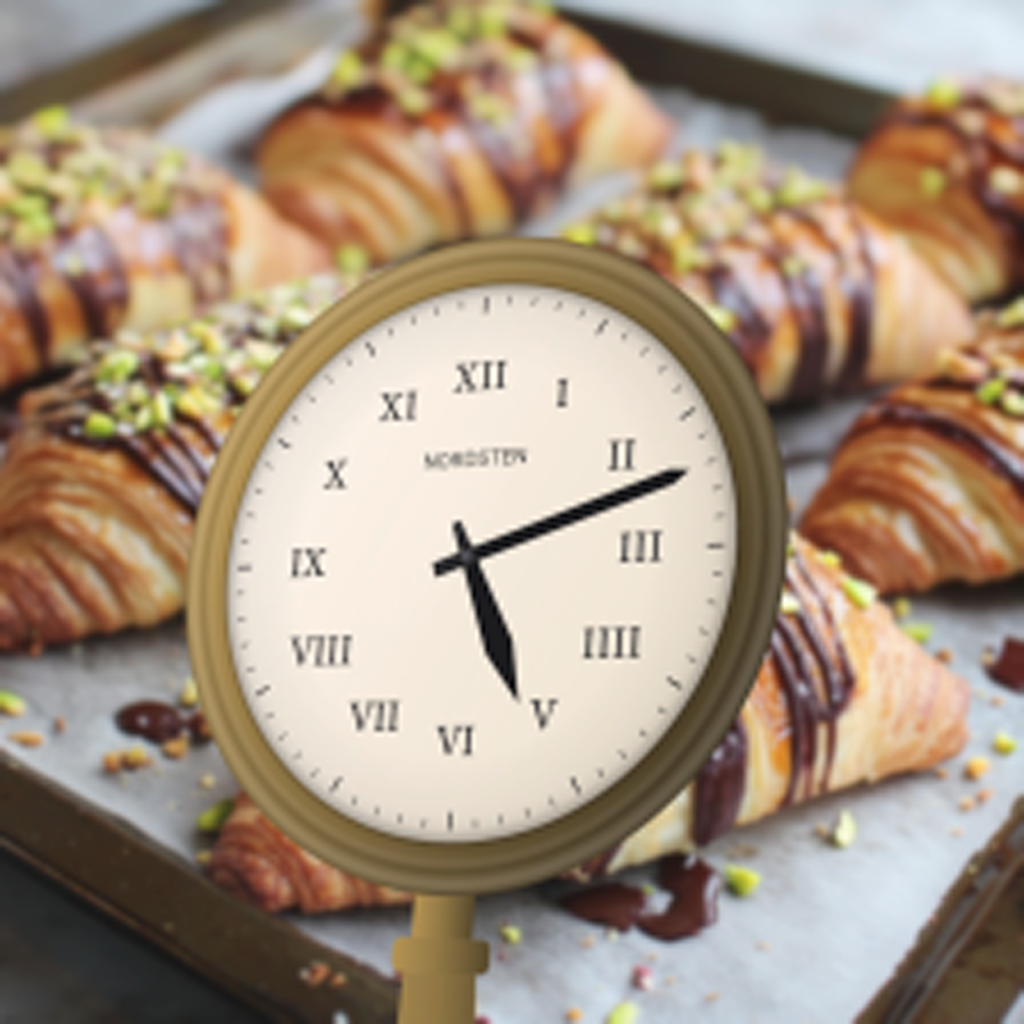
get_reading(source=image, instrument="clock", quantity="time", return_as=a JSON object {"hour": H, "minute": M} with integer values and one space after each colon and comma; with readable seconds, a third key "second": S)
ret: {"hour": 5, "minute": 12}
